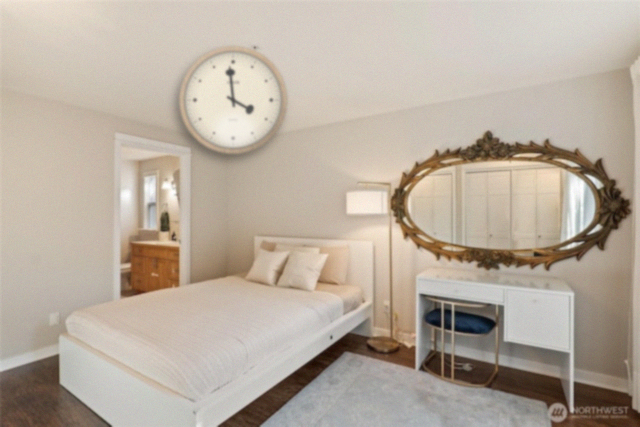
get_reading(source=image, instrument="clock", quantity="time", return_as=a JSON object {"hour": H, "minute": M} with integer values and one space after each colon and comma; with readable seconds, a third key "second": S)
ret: {"hour": 3, "minute": 59}
